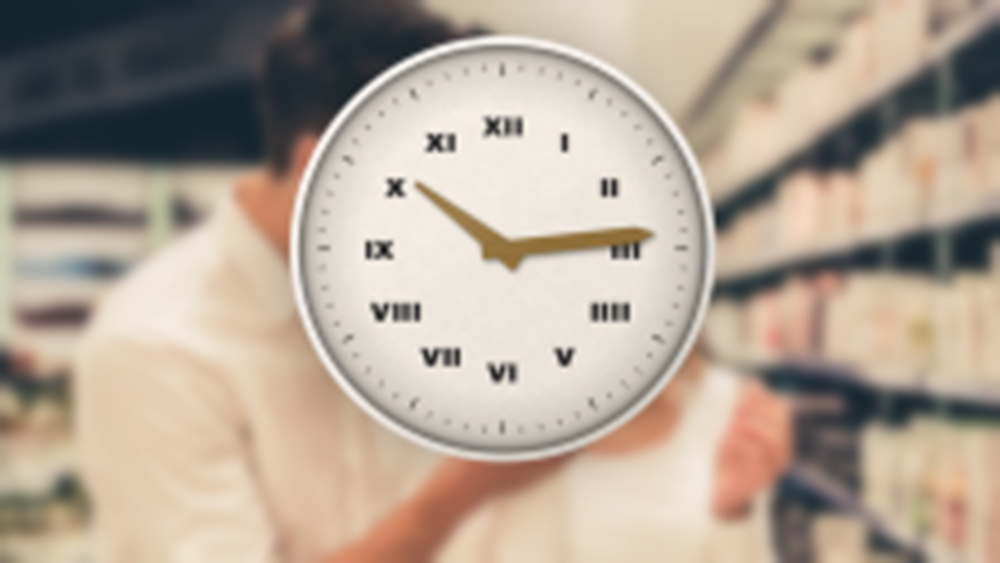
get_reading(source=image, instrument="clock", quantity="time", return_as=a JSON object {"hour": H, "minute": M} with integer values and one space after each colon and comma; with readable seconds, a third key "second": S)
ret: {"hour": 10, "minute": 14}
